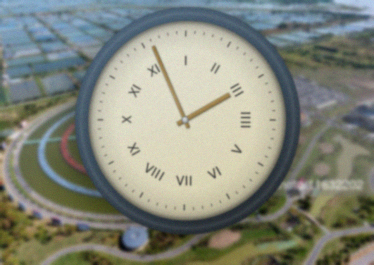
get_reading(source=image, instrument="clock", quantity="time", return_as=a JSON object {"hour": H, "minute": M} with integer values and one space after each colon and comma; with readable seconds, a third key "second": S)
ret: {"hour": 3, "minute": 1}
